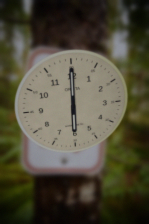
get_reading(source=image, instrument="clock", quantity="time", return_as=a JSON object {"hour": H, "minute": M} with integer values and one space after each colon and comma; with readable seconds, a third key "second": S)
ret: {"hour": 6, "minute": 0}
